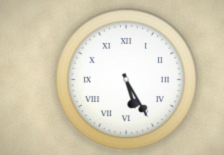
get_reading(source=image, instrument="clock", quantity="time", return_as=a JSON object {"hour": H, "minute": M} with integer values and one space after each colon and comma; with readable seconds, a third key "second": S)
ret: {"hour": 5, "minute": 25}
